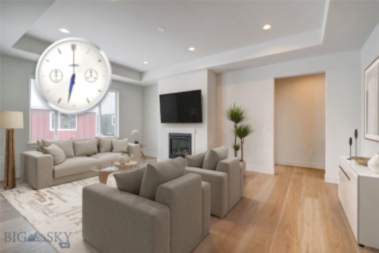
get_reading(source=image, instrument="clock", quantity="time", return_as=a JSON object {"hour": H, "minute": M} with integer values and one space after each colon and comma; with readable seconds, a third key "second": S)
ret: {"hour": 6, "minute": 32}
